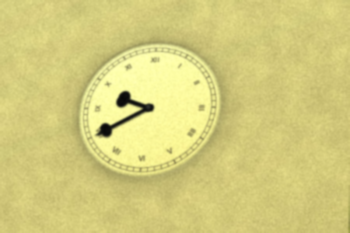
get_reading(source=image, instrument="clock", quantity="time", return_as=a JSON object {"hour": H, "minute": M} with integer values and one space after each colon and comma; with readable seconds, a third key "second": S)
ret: {"hour": 9, "minute": 40}
